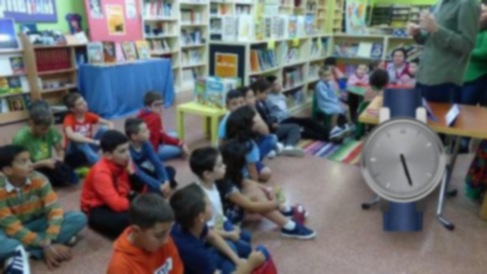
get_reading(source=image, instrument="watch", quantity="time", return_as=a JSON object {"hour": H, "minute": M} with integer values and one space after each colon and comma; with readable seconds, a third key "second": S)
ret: {"hour": 5, "minute": 27}
